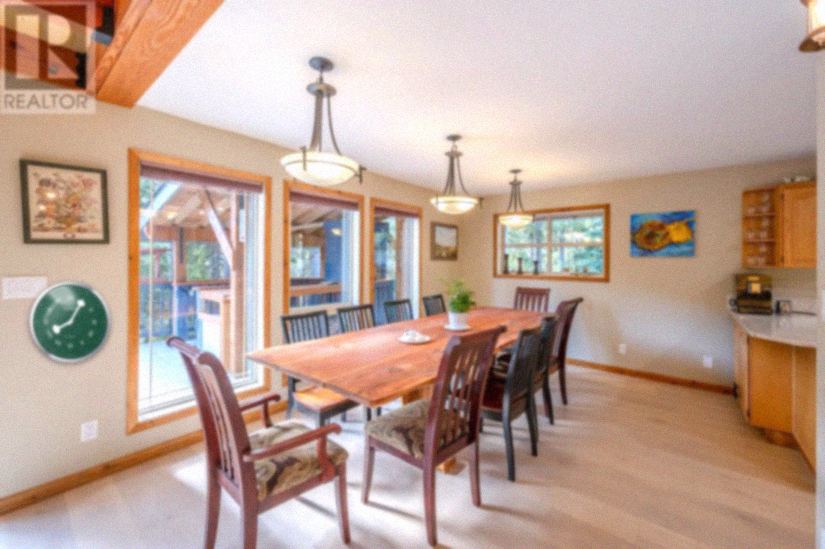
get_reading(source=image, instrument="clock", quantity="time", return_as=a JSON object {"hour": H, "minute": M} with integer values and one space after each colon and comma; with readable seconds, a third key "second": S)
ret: {"hour": 8, "minute": 5}
